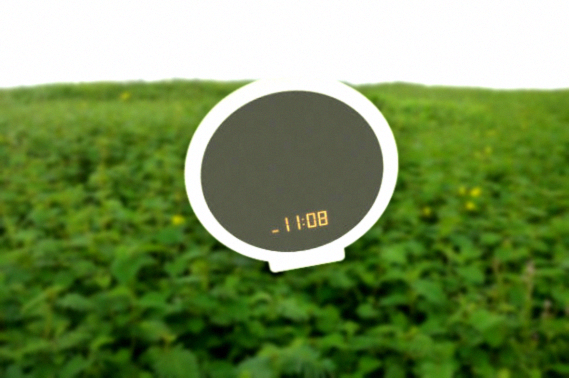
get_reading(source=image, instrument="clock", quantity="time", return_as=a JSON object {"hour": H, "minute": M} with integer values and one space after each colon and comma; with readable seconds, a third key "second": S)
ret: {"hour": 11, "minute": 8}
